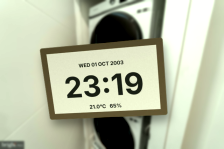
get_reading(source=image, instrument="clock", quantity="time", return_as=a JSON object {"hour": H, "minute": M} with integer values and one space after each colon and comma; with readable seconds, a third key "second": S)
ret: {"hour": 23, "minute": 19}
